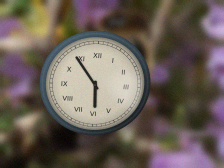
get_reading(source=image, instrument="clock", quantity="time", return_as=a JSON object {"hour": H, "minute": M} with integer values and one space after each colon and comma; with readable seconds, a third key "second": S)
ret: {"hour": 5, "minute": 54}
